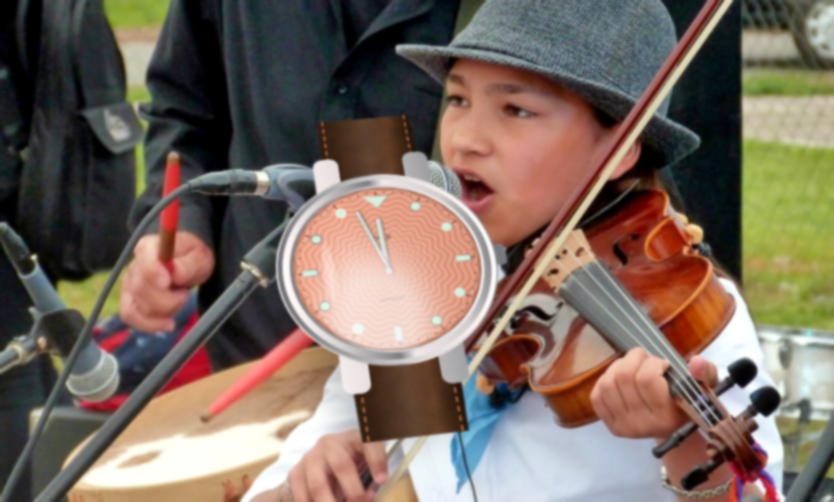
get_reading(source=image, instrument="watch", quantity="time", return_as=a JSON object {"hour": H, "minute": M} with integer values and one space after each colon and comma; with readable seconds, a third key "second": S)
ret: {"hour": 11, "minute": 57}
